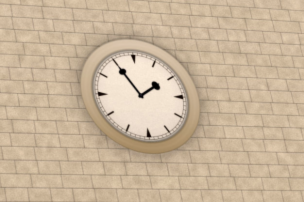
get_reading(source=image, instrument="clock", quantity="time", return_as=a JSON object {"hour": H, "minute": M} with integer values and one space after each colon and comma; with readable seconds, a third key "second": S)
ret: {"hour": 1, "minute": 55}
